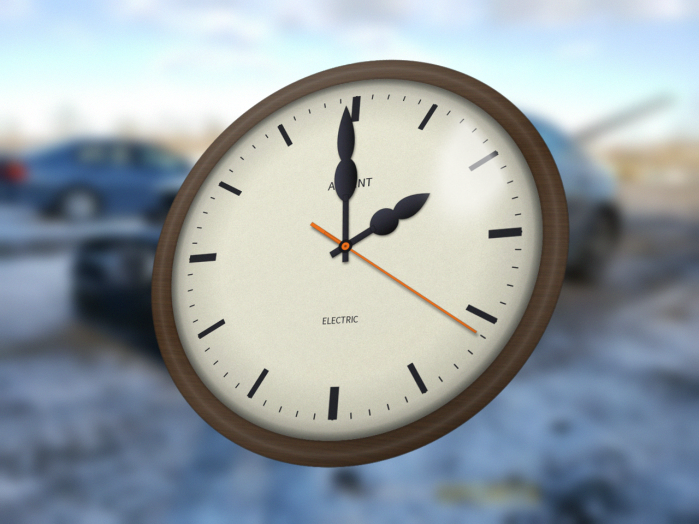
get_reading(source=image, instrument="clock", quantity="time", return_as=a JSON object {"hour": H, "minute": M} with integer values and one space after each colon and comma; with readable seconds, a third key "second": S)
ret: {"hour": 1, "minute": 59, "second": 21}
